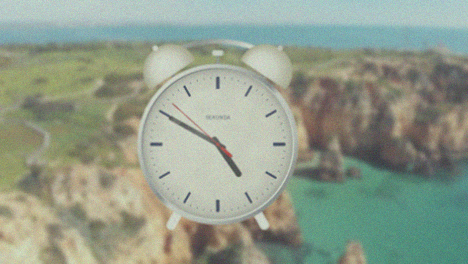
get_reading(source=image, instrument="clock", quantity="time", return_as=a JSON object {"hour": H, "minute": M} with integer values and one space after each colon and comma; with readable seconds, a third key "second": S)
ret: {"hour": 4, "minute": 49, "second": 52}
